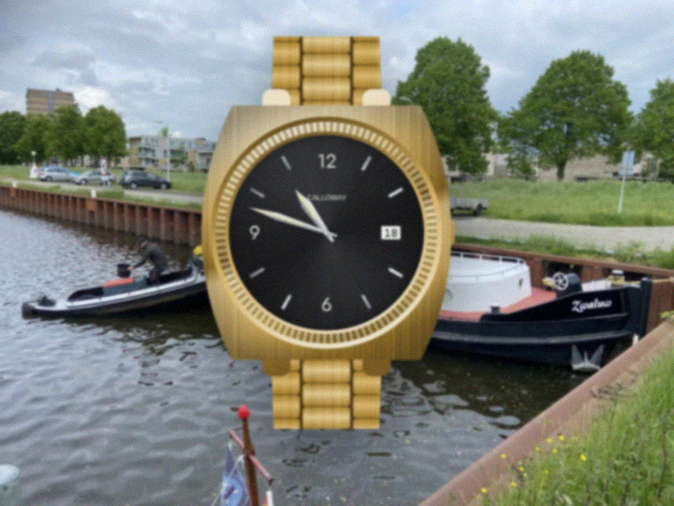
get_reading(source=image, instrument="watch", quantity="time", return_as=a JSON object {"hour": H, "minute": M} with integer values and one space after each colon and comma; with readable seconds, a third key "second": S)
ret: {"hour": 10, "minute": 48}
